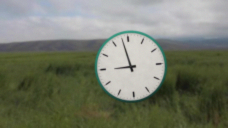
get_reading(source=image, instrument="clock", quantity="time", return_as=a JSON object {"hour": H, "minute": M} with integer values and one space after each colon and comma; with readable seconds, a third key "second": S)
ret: {"hour": 8, "minute": 58}
